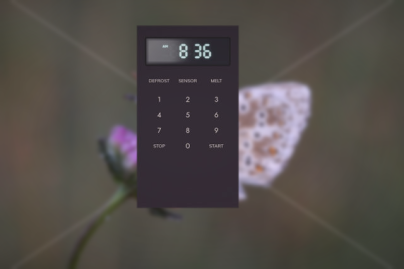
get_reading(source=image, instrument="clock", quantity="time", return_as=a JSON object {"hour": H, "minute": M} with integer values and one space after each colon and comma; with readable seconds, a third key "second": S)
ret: {"hour": 8, "minute": 36}
